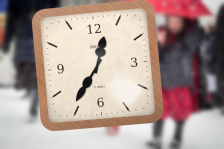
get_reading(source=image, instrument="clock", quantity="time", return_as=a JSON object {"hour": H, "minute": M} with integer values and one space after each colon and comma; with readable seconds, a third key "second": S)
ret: {"hour": 12, "minute": 36}
